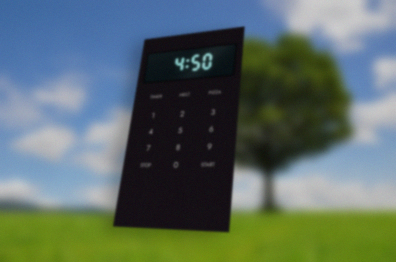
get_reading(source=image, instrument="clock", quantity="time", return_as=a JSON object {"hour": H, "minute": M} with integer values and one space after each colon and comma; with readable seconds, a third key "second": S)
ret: {"hour": 4, "minute": 50}
